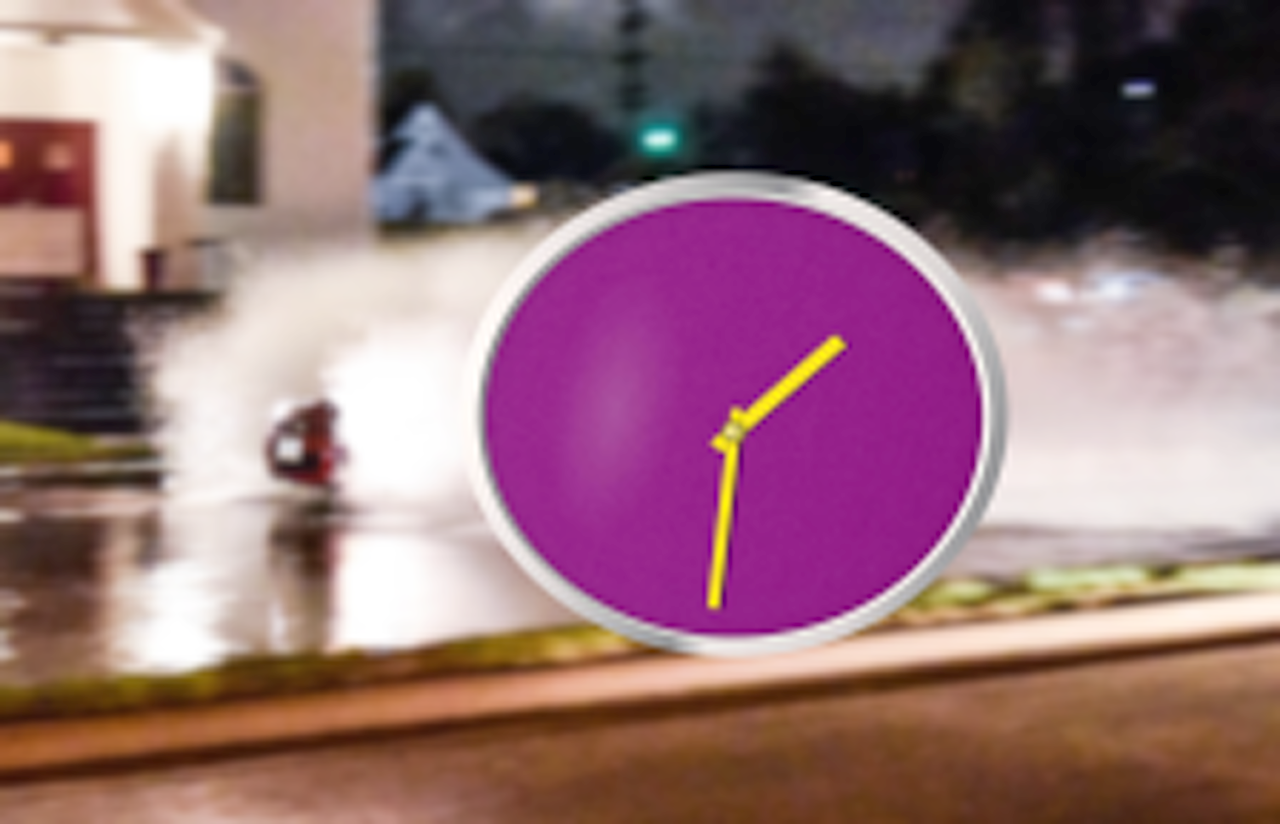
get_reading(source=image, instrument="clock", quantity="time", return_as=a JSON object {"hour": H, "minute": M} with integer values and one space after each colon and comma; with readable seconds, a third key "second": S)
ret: {"hour": 1, "minute": 31}
